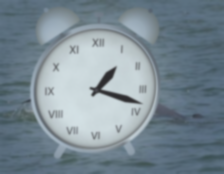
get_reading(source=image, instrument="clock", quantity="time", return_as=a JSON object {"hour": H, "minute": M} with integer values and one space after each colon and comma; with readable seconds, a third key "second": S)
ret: {"hour": 1, "minute": 18}
